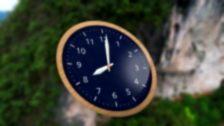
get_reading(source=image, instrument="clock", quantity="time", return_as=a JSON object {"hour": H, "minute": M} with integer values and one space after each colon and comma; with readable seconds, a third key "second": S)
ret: {"hour": 8, "minute": 1}
